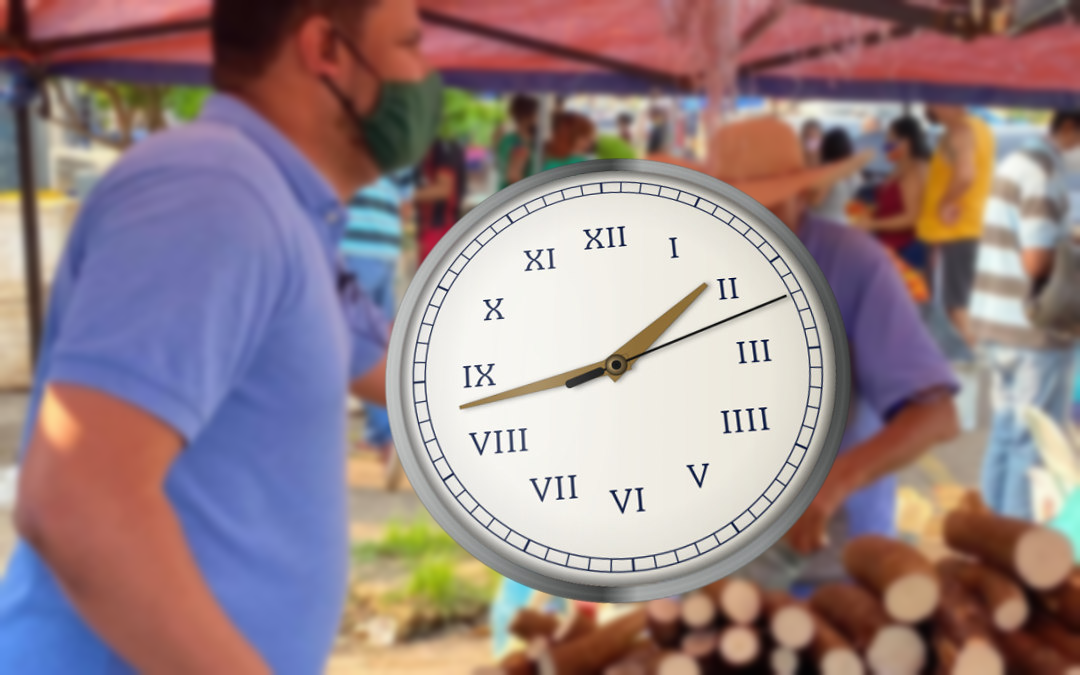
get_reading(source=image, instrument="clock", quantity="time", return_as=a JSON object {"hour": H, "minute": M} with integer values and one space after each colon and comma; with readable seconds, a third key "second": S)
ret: {"hour": 1, "minute": 43, "second": 12}
